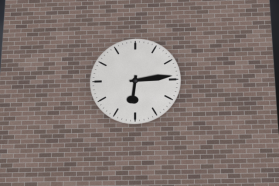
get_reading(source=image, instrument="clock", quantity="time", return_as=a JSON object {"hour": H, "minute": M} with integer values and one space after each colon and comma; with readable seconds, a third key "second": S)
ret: {"hour": 6, "minute": 14}
